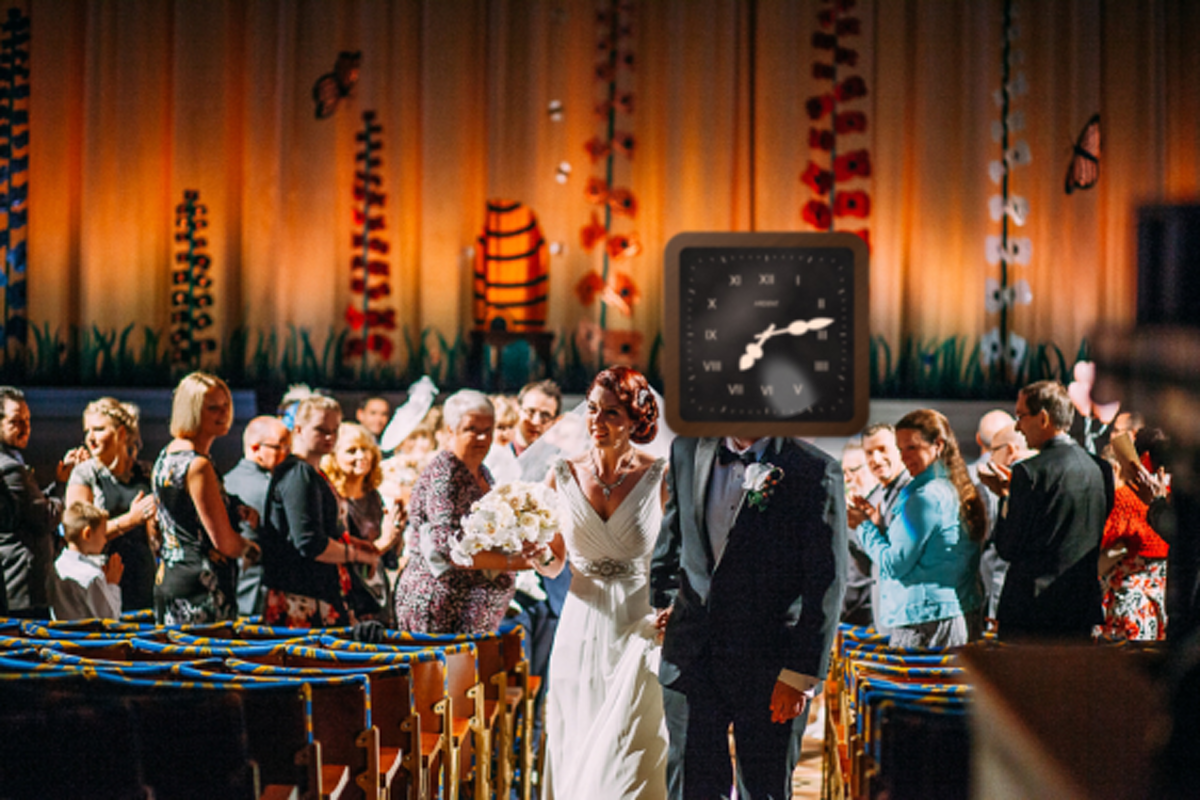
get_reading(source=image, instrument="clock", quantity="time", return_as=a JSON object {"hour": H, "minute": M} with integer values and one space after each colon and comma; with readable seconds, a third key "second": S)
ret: {"hour": 7, "minute": 13}
